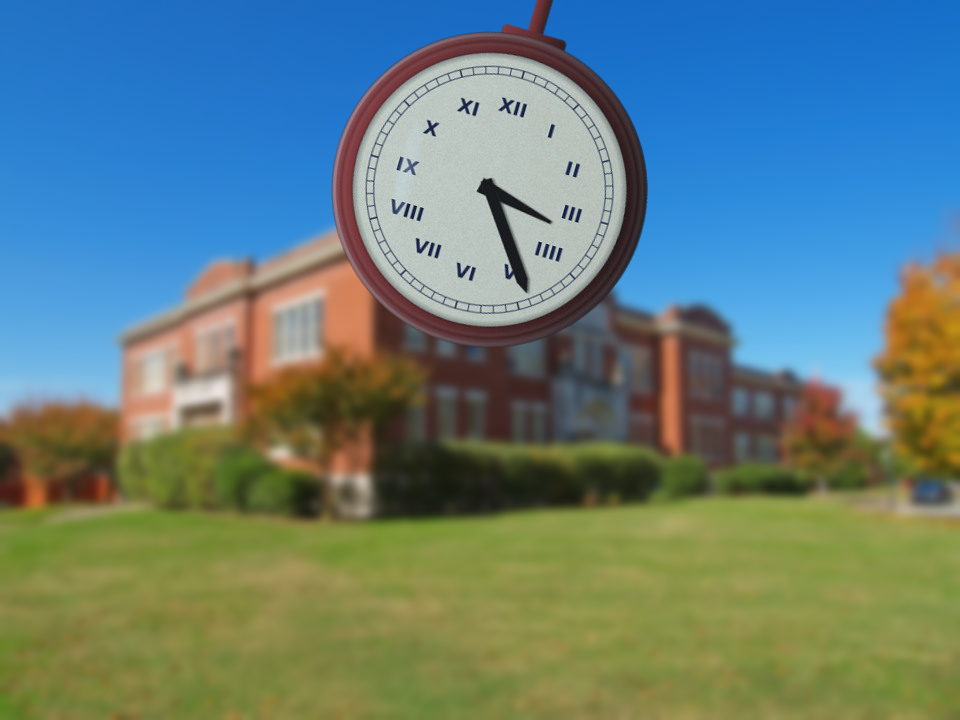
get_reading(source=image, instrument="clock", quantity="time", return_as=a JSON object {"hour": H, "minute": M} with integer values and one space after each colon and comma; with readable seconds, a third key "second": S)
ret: {"hour": 3, "minute": 24}
